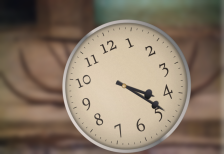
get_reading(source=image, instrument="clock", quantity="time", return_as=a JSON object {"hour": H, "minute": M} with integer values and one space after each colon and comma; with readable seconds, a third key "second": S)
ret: {"hour": 4, "minute": 24}
